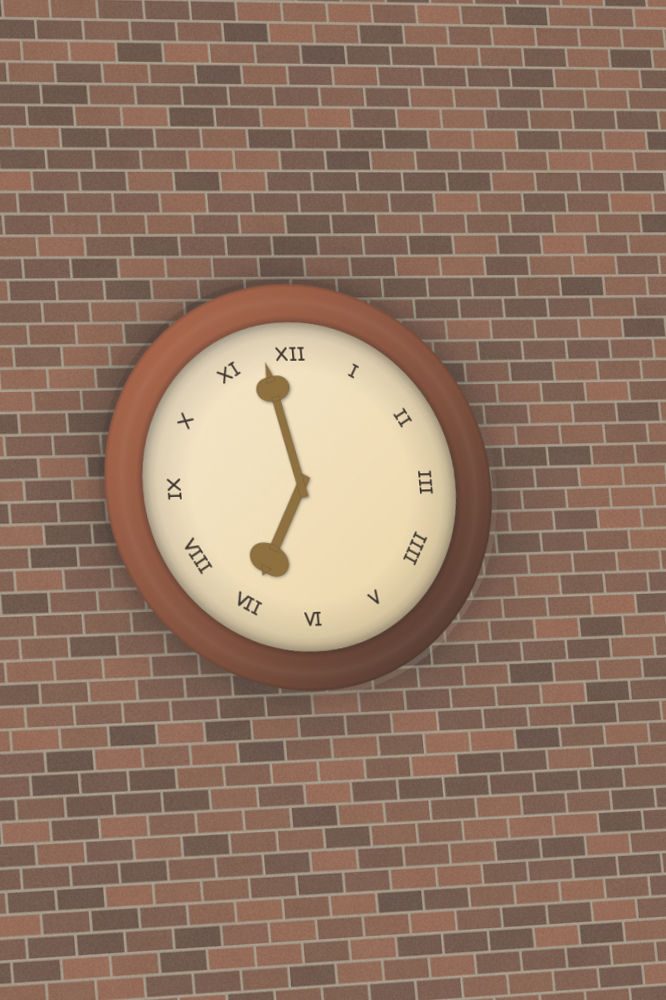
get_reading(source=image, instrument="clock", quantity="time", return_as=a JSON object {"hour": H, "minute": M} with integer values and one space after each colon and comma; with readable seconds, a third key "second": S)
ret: {"hour": 6, "minute": 58}
